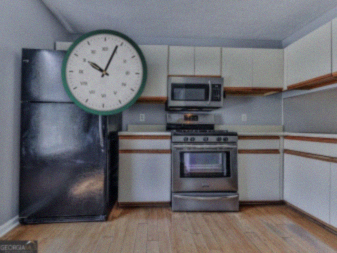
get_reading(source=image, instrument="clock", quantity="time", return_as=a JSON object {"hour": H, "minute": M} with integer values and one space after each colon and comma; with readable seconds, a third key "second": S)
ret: {"hour": 10, "minute": 4}
